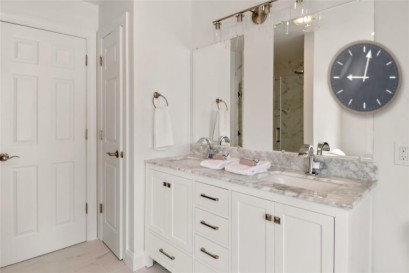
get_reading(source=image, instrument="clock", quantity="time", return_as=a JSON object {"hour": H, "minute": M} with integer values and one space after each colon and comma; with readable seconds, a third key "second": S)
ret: {"hour": 9, "minute": 2}
